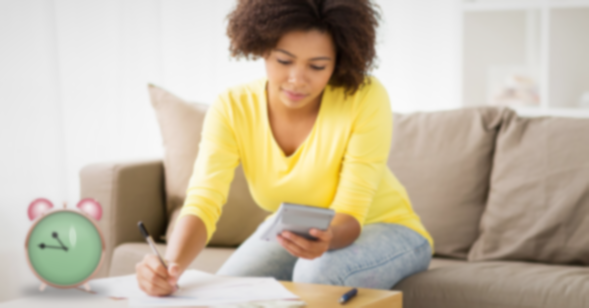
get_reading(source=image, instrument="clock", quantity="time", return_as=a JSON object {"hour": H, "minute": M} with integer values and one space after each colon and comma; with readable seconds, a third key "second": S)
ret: {"hour": 10, "minute": 46}
